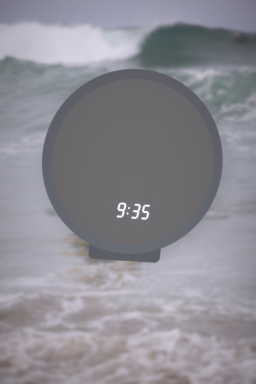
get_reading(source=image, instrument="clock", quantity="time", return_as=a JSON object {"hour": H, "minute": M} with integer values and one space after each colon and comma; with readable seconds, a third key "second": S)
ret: {"hour": 9, "minute": 35}
